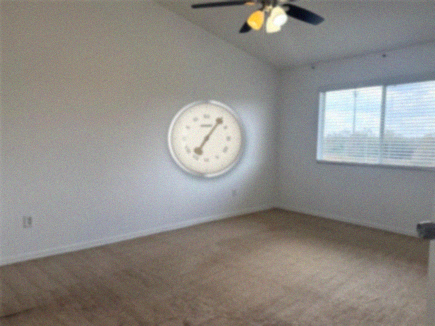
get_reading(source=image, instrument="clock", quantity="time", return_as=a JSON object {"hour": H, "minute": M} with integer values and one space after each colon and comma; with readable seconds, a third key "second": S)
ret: {"hour": 7, "minute": 6}
